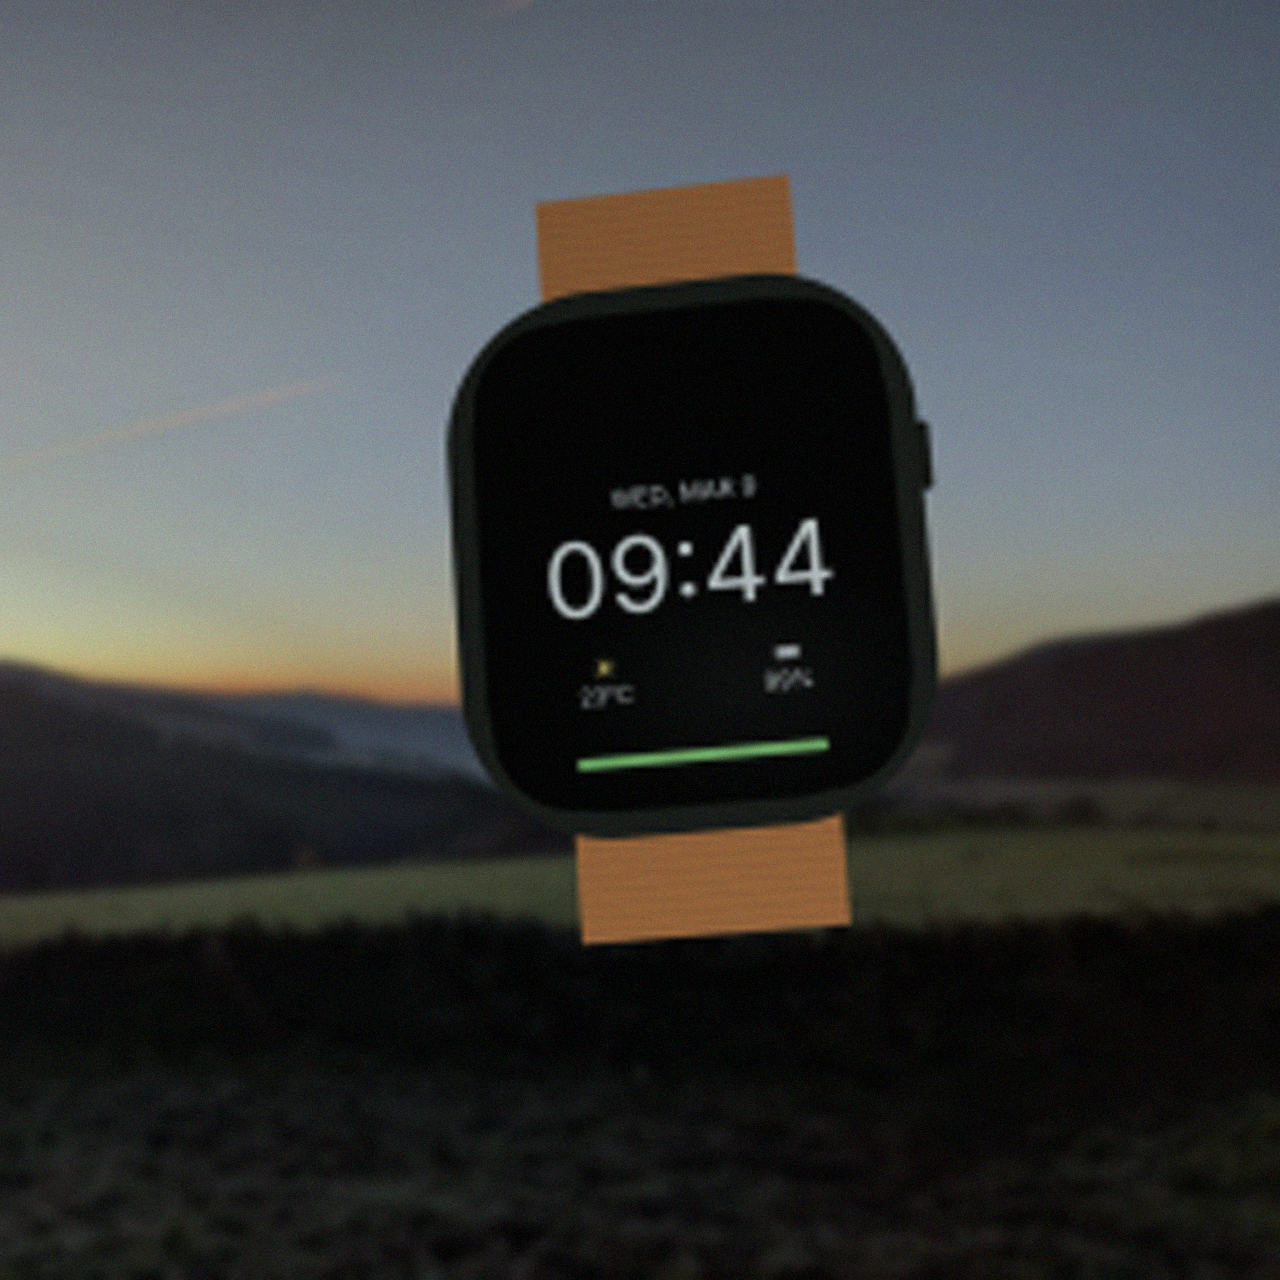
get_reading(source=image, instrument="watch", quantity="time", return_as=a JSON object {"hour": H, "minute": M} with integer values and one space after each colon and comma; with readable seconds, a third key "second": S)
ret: {"hour": 9, "minute": 44}
